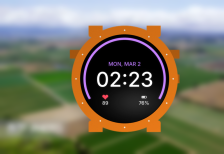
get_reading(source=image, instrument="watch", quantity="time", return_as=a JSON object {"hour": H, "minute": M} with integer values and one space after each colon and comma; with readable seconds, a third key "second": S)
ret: {"hour": 2, "minute": 23}
